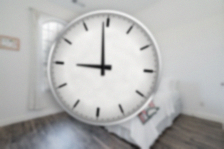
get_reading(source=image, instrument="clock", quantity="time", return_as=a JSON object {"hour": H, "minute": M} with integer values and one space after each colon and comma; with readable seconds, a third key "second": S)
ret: {"hour": 8, "minute": 59}
